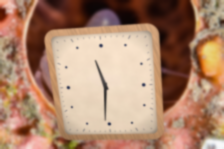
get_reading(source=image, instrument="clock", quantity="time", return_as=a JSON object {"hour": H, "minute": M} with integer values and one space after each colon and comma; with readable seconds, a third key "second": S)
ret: {"hour": 11, "minute": 31}
